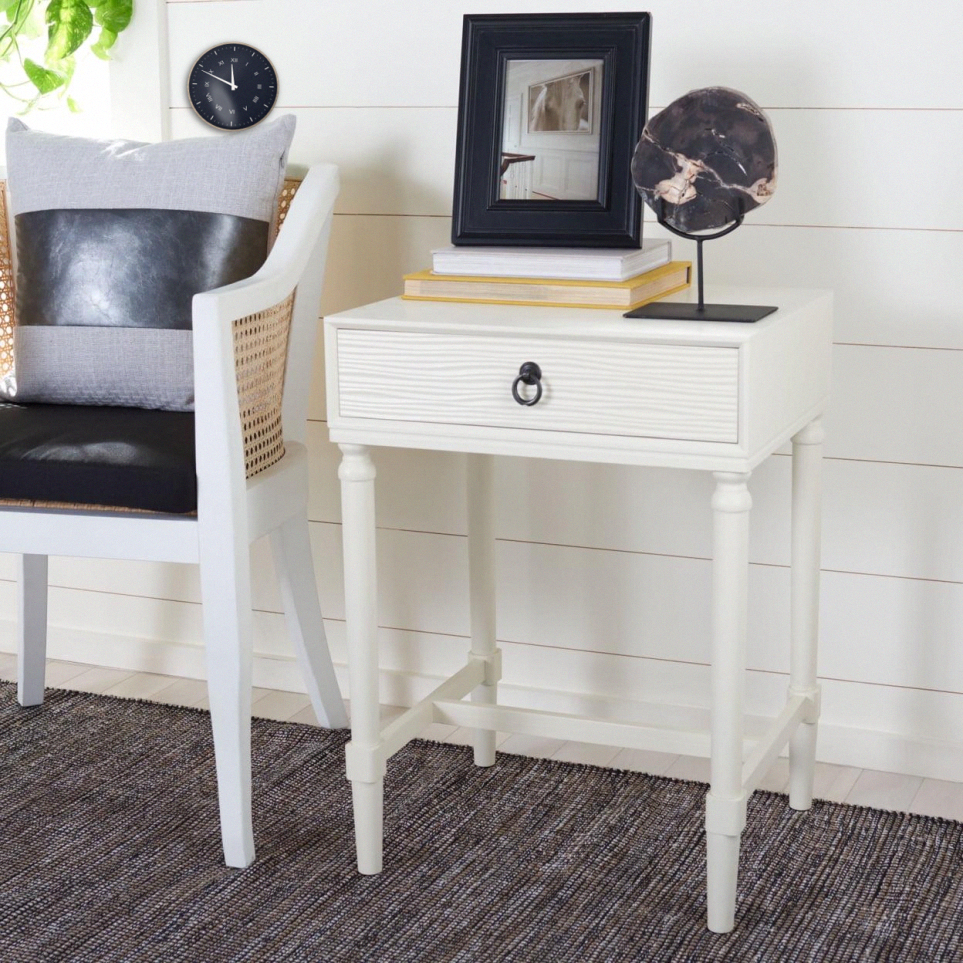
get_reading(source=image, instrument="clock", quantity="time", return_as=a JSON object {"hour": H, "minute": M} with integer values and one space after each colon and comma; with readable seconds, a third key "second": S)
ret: {"hour": 11, "minute": 49}
